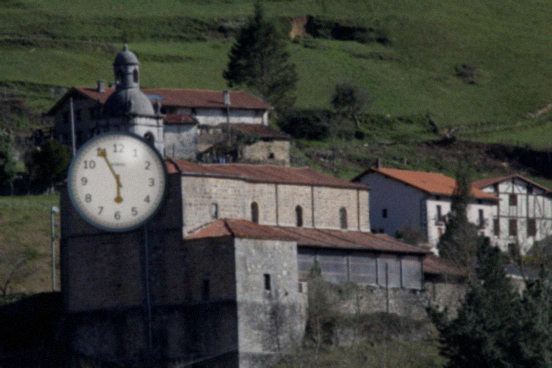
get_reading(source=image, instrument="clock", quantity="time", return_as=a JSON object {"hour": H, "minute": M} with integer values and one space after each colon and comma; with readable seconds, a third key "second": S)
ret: {"hour": 5, "minute": 55}
